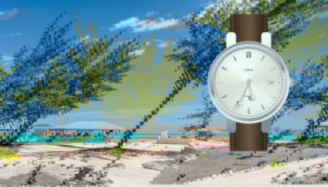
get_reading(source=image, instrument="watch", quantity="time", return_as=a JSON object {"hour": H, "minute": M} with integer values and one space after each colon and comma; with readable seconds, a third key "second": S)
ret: {"hour": 5, "minute": 34}
